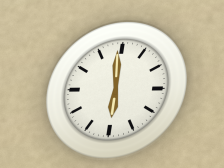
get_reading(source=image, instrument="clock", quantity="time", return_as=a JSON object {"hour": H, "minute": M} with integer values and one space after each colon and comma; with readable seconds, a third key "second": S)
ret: {"hour": 5, "minute": 59}
